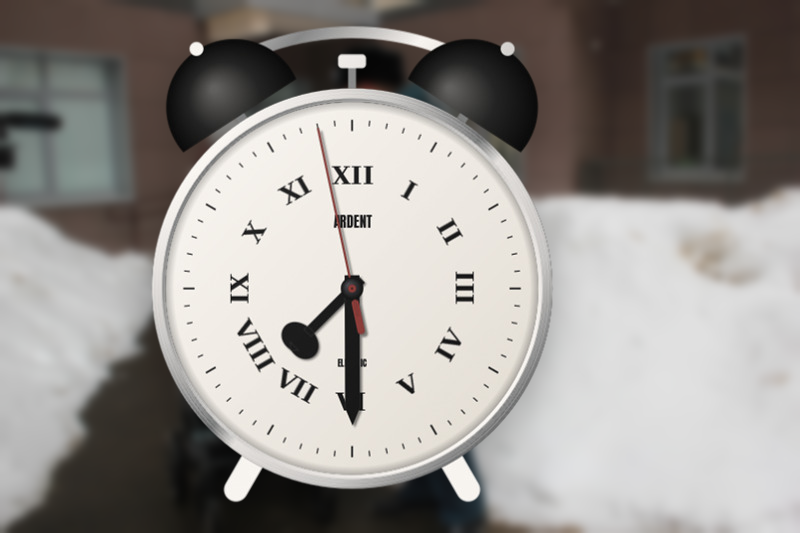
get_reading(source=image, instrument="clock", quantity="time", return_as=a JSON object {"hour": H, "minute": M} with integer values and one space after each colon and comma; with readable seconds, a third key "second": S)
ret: {"hour": 7, "minute": 29, "second": 58}
